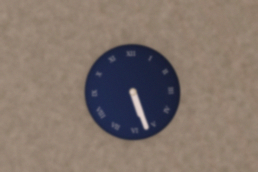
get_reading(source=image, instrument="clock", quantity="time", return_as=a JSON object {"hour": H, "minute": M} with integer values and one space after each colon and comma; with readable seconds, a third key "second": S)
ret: {"hour": 5, "minute": 27}
